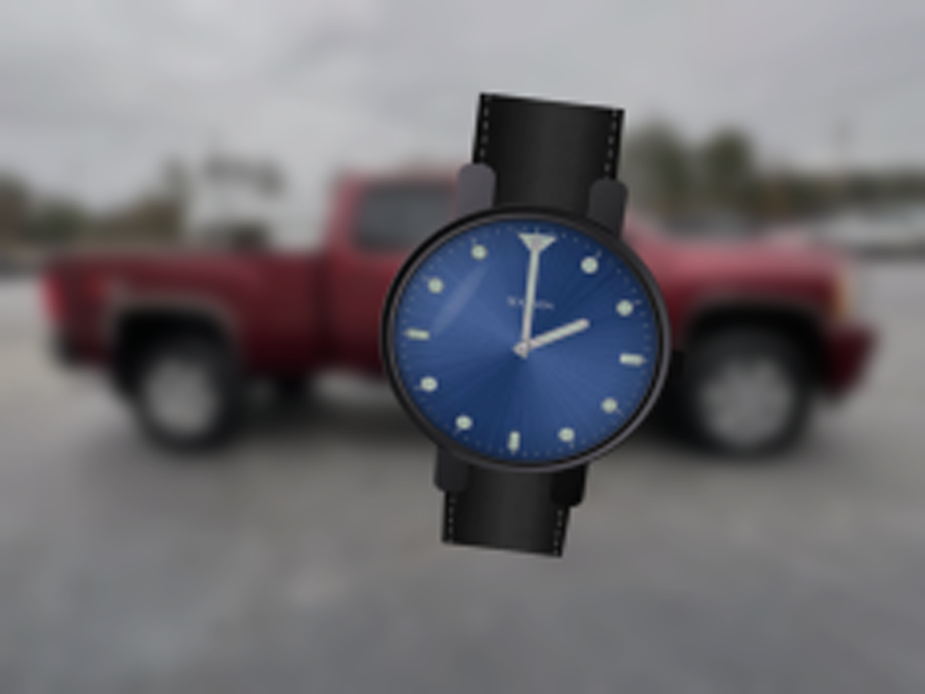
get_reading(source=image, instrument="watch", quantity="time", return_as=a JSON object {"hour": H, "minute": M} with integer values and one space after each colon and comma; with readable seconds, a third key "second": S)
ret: {"hour": 2, "minute": 0}
